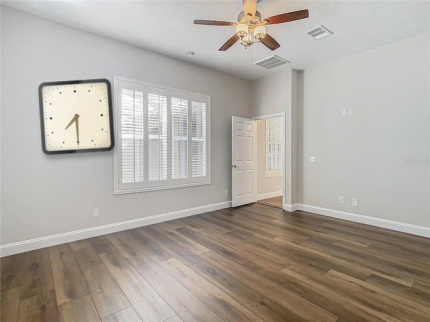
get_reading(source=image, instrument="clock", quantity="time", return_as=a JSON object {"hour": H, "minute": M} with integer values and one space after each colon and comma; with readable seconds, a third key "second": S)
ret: {"hour": 7, "minute": 30}
